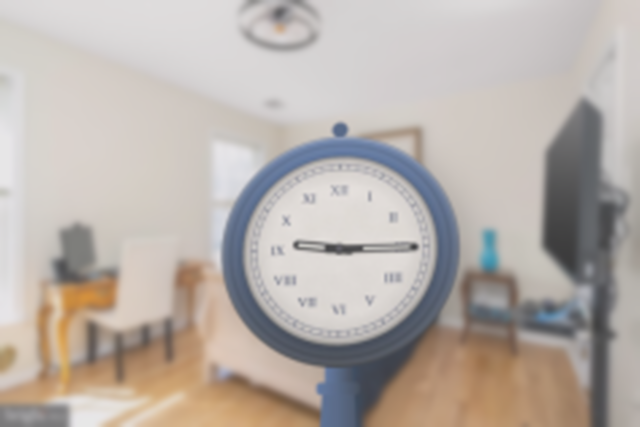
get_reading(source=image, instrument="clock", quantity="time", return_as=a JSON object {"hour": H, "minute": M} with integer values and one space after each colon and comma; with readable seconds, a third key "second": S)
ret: {"hour": 9, "minute": 15}
